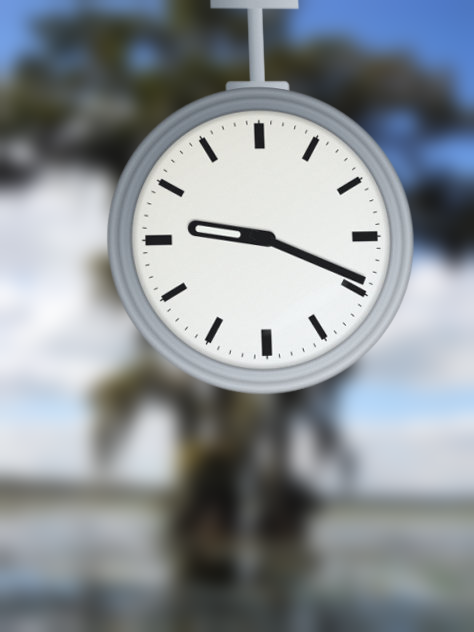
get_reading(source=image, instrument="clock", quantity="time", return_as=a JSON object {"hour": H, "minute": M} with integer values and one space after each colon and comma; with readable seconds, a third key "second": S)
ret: {"hour": 9, "minute": 19}
